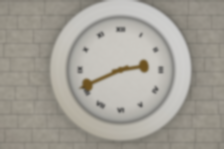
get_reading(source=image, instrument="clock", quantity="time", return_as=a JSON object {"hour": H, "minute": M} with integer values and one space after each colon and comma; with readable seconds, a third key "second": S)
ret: {"hour": 2, "minute": 41}
